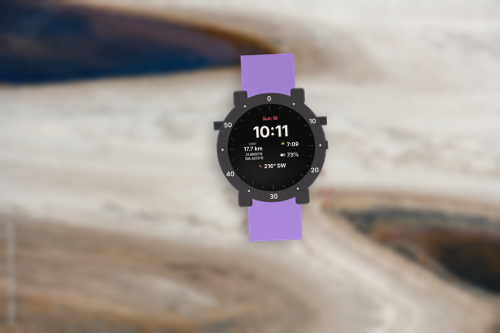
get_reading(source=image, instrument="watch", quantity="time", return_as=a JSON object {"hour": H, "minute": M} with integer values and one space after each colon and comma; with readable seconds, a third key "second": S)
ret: {"hour": 10, "minute": 11}
